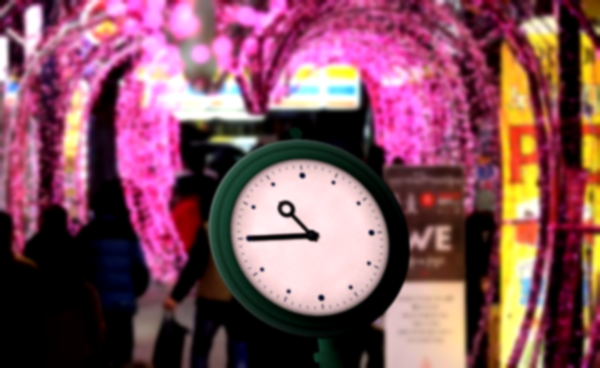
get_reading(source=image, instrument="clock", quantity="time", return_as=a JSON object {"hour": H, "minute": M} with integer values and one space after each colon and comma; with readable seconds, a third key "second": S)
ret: {"hour": 10, "minute": 45}
